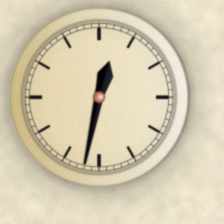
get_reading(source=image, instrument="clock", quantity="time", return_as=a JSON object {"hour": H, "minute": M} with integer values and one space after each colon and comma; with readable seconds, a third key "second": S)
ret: {"hour": 12, "minute": 32}
